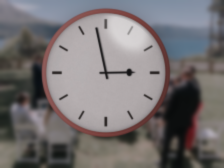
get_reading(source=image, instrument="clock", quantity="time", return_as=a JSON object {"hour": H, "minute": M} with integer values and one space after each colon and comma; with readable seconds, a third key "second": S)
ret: {"hour": 2, "minute": 58}
